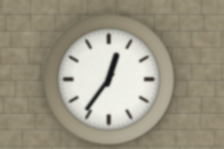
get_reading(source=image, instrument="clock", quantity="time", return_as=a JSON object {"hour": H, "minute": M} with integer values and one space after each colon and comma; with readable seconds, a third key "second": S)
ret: {"hour": 12, "minute": 36}
